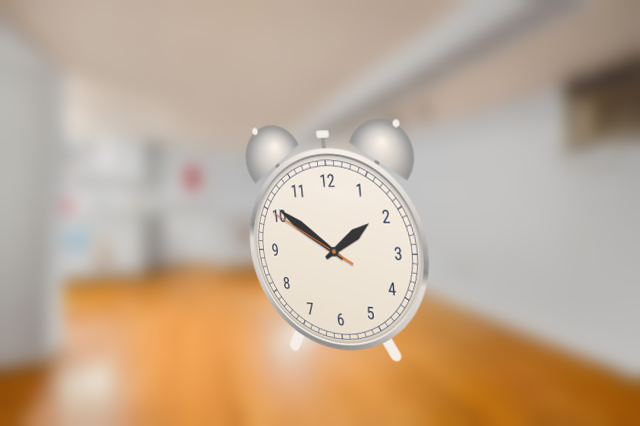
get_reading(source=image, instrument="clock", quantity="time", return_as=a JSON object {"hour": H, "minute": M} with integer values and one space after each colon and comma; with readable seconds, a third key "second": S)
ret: {"hour": 1, "minute": 50, "second": 50}
